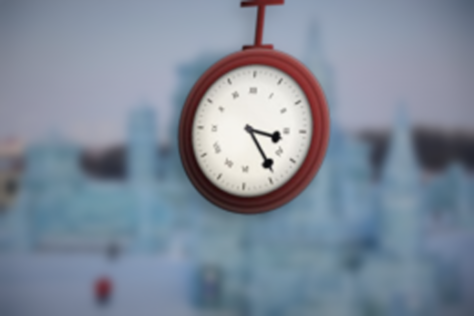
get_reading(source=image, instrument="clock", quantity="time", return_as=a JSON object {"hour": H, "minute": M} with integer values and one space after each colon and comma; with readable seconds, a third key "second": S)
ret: {"hour": 3, "minute": 24}
